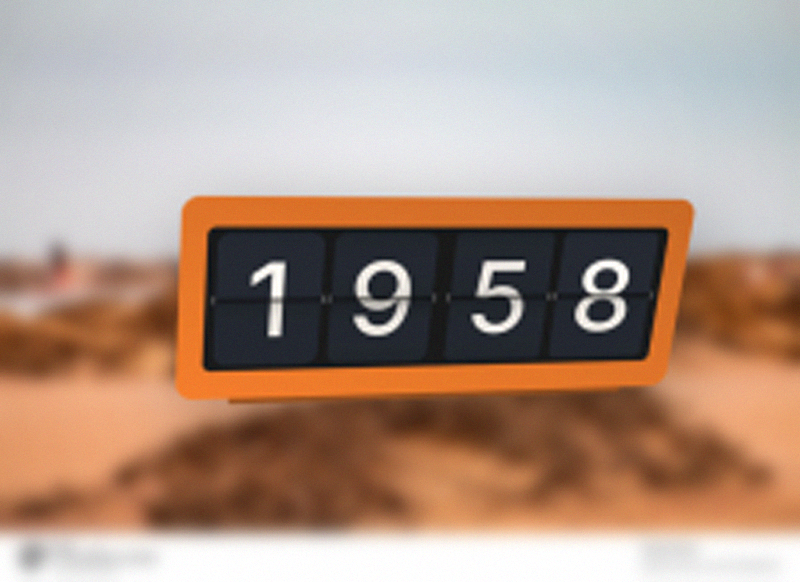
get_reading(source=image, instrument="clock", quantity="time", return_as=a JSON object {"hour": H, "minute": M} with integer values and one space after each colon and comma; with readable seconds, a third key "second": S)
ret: {"hour": 19, "minute": 58}
